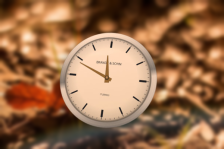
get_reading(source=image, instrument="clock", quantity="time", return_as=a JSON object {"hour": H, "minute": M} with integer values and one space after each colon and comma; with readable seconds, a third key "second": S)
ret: {"hour": 11, "minute": 49}
